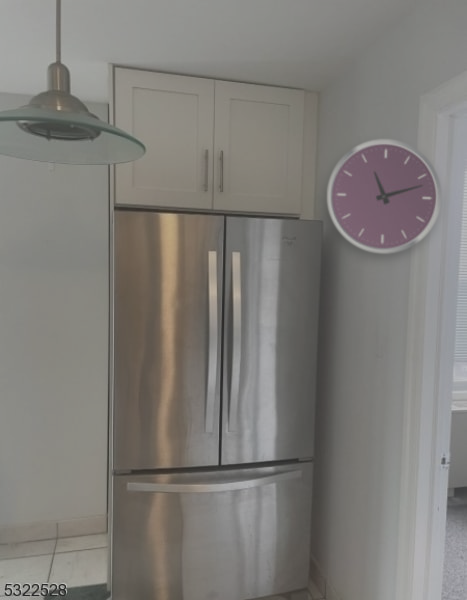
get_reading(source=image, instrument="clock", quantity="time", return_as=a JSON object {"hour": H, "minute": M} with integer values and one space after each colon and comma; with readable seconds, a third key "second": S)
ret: {"hour": 11, "minute": 12}
